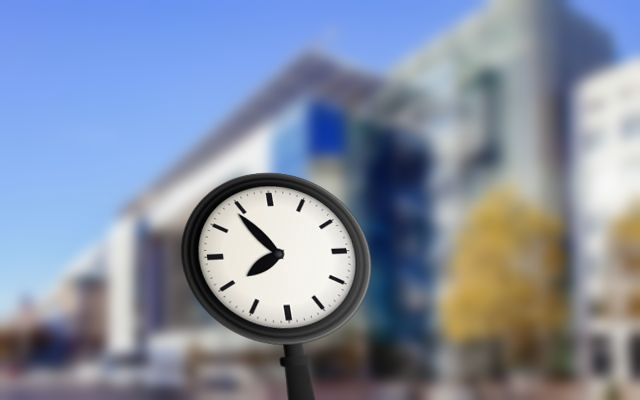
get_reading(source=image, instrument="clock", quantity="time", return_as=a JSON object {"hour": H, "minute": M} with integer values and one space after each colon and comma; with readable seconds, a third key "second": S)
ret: {"hour": 7, "minute": 54}
